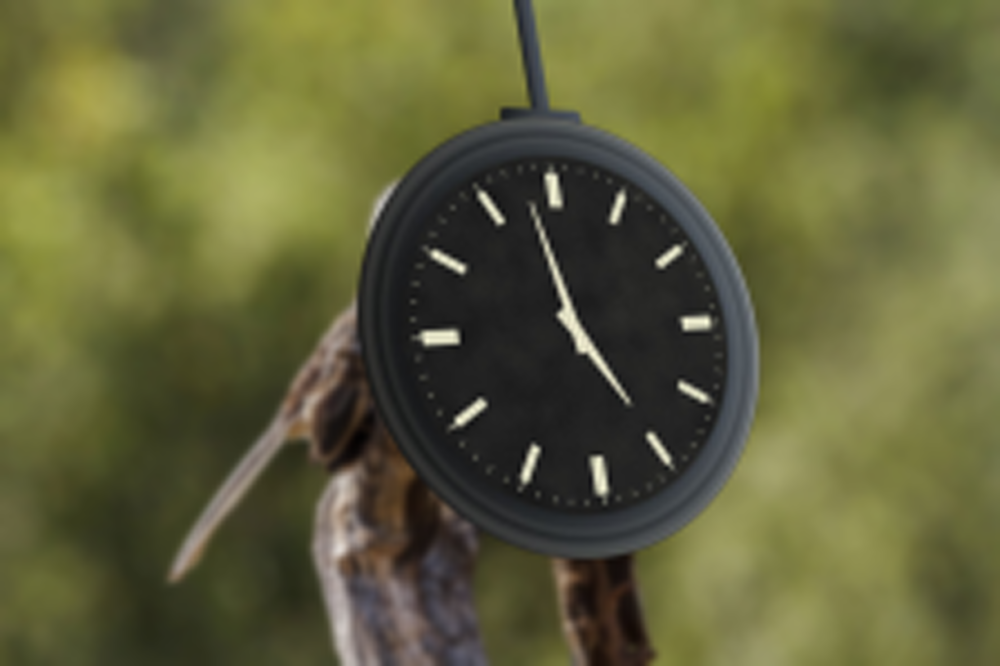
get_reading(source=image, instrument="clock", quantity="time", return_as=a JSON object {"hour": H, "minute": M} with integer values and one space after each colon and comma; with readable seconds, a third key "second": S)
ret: {"hour": 4, "minute": 58}
